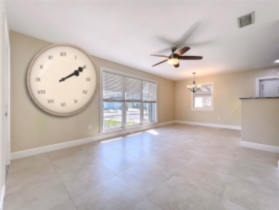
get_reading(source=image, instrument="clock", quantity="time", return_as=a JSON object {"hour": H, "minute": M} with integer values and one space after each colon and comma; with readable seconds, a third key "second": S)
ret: {"hour": 2, "minute": 10}
